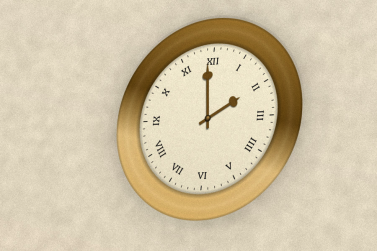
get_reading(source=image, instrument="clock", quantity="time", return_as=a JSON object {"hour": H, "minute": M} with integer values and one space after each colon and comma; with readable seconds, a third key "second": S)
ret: {"hour": 1, "minute": 59}
